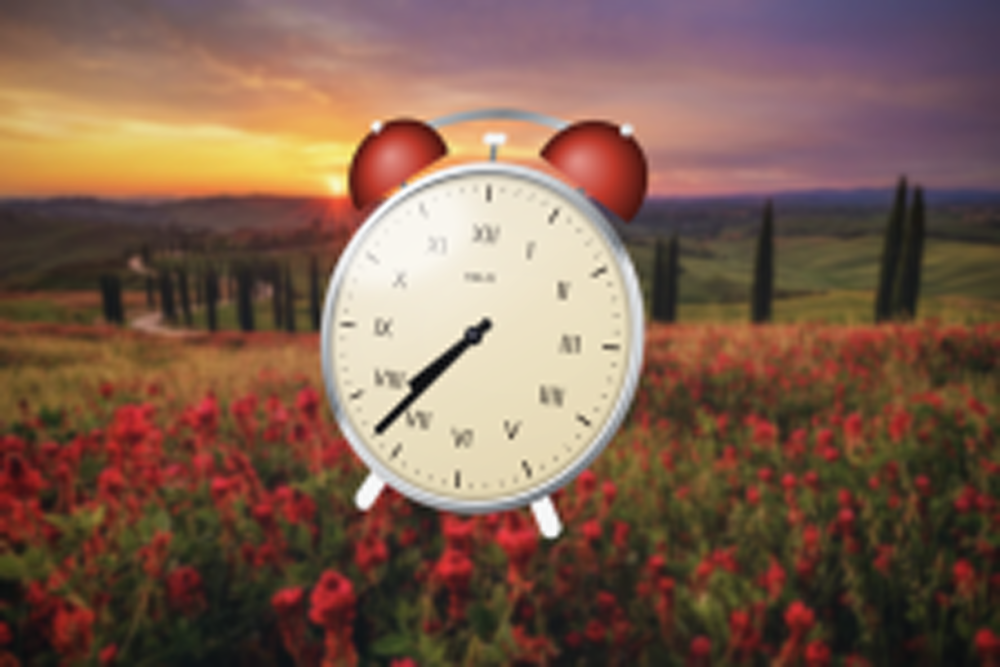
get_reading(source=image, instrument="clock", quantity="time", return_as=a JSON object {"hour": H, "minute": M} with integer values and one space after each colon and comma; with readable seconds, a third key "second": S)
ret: {"hour": 7, "minute": 37}
